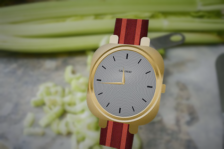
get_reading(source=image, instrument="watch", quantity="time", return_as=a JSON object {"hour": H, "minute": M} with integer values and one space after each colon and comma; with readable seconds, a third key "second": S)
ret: {"hour": 11, "minute": 44}
